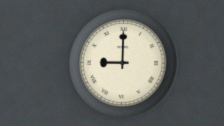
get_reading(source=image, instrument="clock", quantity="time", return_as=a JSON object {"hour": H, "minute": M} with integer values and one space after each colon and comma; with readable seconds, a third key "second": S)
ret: {"hour": 9, "minute": 0}
